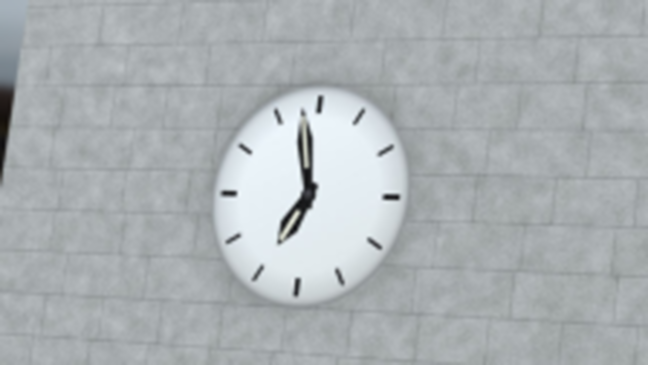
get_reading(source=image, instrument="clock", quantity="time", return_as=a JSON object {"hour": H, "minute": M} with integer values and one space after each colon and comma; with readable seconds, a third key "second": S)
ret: {"hour": 6, "minute": 58}
